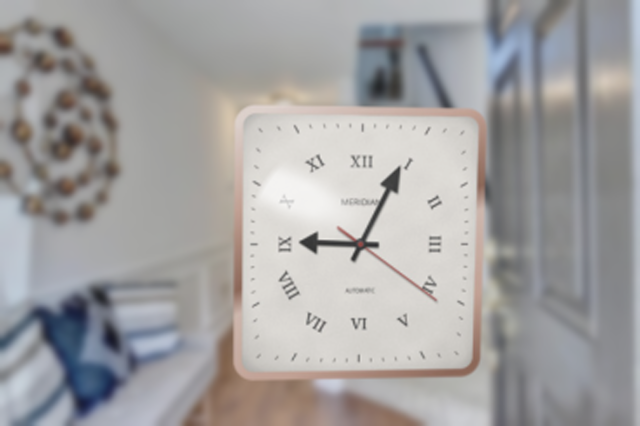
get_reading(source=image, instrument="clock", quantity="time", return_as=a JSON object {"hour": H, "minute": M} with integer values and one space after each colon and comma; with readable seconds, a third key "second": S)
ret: {"hour": 9, "minute": 4, "second": 21}
